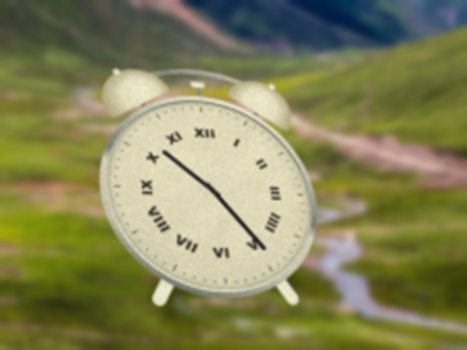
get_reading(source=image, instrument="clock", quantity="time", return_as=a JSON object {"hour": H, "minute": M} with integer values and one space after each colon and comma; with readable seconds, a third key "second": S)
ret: {"hour": 10, "minute": 24}
